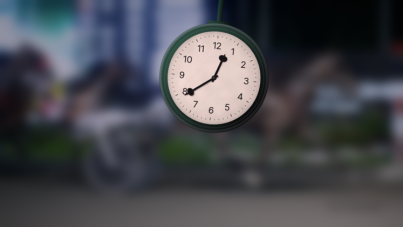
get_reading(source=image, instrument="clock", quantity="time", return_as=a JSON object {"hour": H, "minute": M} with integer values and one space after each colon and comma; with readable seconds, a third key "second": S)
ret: {"hour": 12, "minute": 39}
